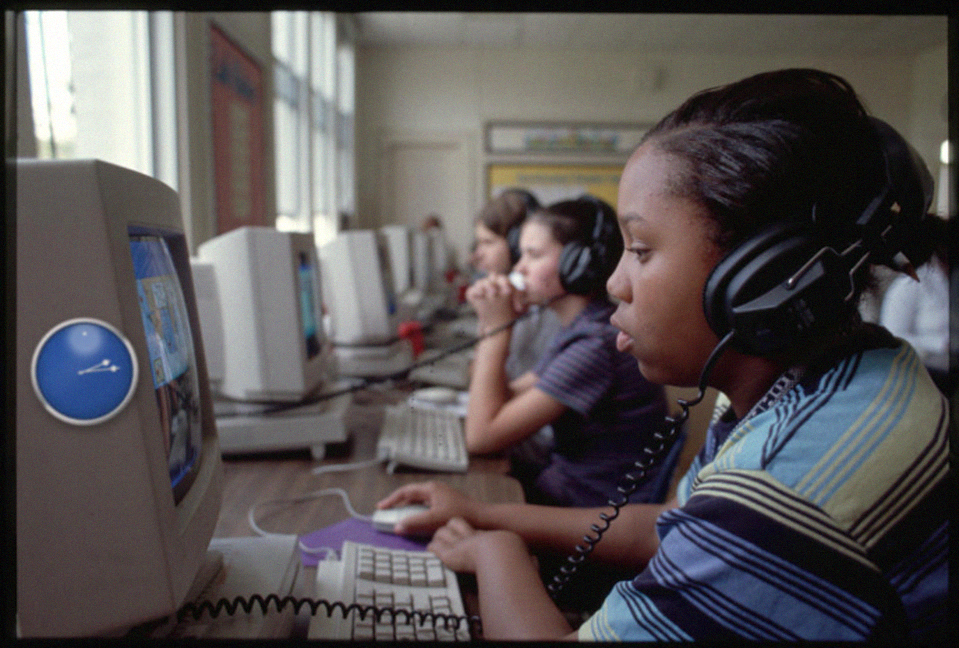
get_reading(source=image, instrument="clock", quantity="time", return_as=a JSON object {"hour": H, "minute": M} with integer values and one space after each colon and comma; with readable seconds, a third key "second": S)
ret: {"hour": 2, "minute": 14}
